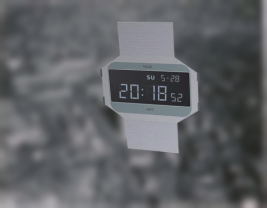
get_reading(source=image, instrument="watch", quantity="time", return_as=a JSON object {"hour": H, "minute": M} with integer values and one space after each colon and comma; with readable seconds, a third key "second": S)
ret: {"hour": 20, "minute": 18, "second": 52}
